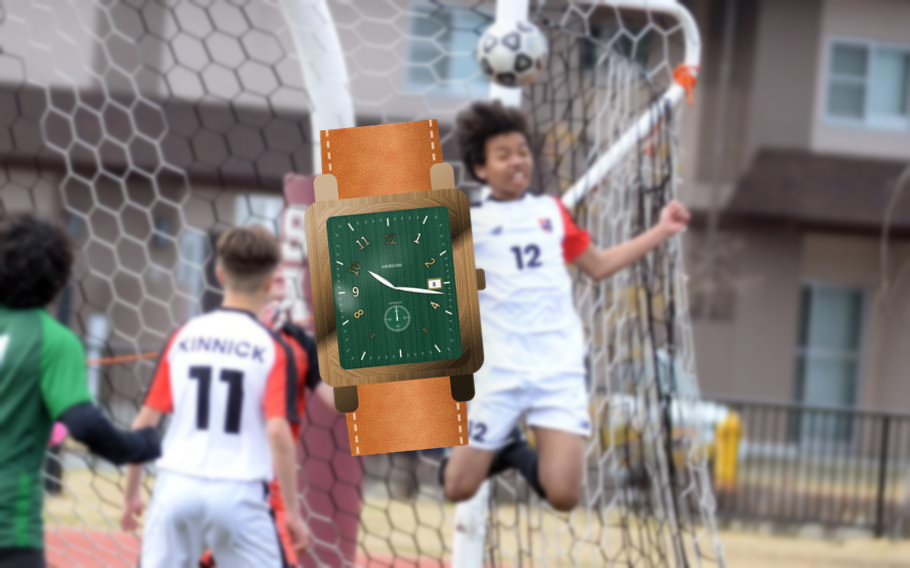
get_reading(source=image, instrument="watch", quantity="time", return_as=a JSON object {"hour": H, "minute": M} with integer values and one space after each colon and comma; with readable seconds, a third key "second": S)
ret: {"hour": 10, "minute": 17}
